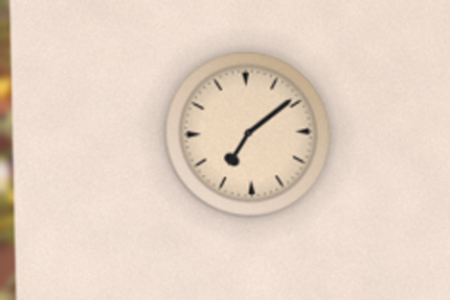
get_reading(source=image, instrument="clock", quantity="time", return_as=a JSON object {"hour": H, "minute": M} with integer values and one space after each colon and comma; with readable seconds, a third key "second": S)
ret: {"hour": 7, "minute": 9}
